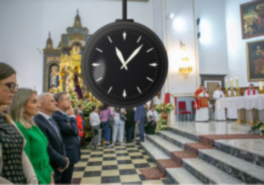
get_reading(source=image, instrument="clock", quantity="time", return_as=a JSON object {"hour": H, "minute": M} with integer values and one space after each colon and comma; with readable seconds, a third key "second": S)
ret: {"hour": 11, "minute": 7}
